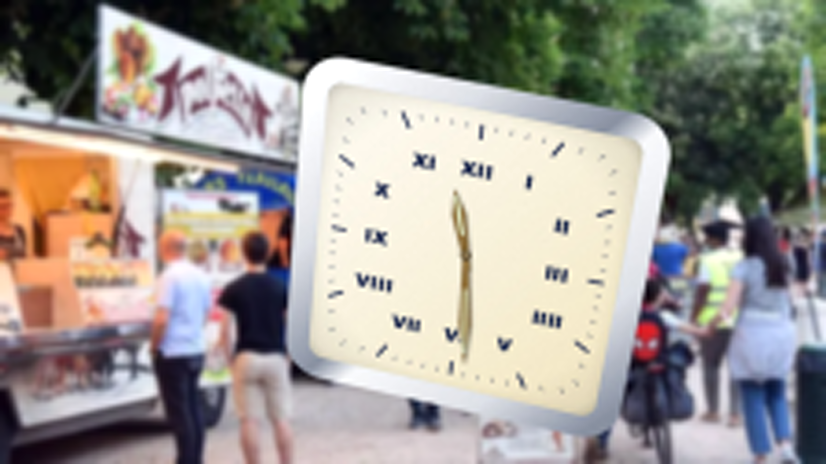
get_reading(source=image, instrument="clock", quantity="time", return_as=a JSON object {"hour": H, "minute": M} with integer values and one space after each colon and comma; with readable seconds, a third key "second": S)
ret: {"hour": 11, "minute": 29}
